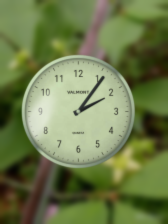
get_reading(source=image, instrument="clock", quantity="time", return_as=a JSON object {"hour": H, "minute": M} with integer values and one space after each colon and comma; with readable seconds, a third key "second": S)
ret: {"hour": 2, "minute": 6}
